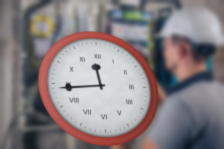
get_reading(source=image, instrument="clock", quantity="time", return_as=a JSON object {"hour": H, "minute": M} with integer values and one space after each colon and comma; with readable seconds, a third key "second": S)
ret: {"hour": 11, "minute": 44}
